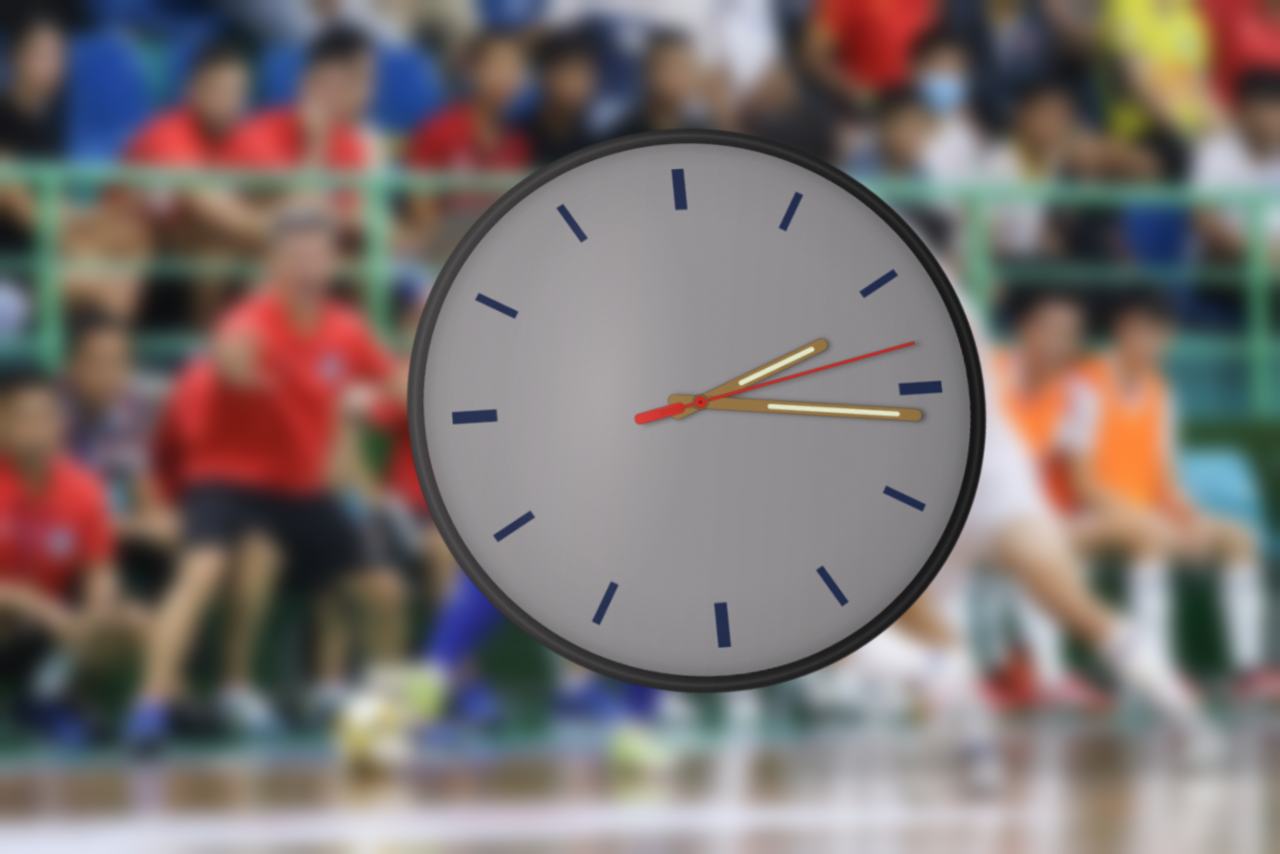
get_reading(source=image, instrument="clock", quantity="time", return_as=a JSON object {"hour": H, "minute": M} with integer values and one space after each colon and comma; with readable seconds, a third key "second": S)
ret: {"hour": 2, "minute": 16, "second": 13}
